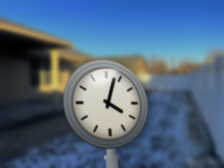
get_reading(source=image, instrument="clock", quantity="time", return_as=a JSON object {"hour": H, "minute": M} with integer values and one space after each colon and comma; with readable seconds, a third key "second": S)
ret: {"hour": 4, "minute": 3}
